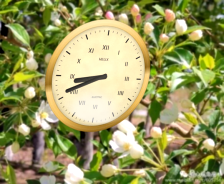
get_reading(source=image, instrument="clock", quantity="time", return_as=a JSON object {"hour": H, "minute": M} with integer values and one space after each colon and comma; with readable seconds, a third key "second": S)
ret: {"hour": 8, "minute": 41}
